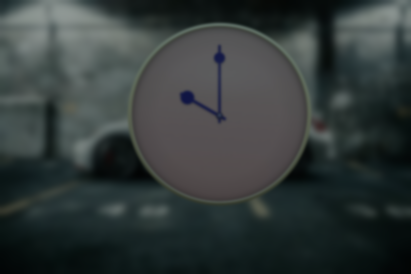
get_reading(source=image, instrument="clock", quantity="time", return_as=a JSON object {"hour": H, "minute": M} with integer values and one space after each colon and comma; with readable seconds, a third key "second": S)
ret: {"hour": 10, "minute": 0}
